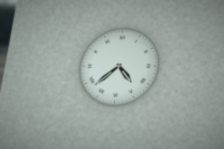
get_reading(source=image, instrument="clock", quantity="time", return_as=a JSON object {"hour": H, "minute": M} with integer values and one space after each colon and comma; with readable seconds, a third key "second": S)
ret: {"hour": 4, "minute": 38}
